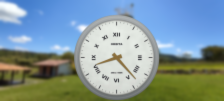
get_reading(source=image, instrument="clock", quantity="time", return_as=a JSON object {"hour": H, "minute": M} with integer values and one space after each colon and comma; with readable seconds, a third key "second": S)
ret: {"hour": 8, "minute": 23}
